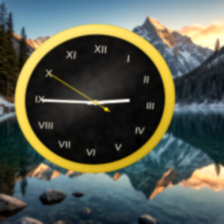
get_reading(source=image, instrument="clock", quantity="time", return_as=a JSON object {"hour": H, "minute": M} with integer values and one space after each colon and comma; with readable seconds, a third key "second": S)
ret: {"hour": 2, "minute": 44, "second": 50}
